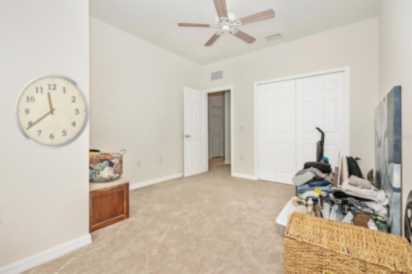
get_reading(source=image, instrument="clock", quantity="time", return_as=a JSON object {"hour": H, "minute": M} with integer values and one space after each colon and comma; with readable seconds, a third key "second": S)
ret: {"hour": 11, "minute": 39}
